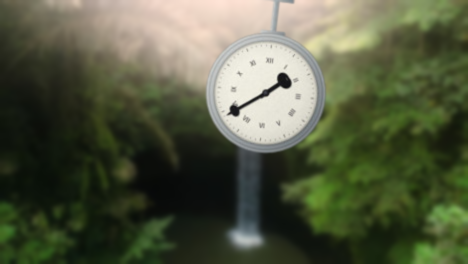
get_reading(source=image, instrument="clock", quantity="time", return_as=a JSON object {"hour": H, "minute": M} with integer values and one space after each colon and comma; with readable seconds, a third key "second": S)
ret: {"hour": 1, "minute": 39}
